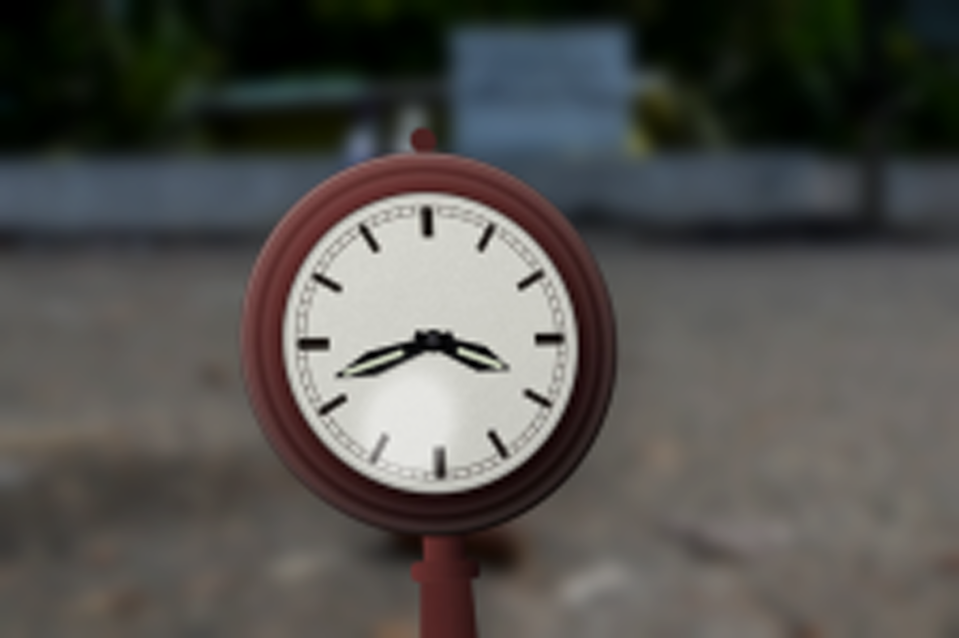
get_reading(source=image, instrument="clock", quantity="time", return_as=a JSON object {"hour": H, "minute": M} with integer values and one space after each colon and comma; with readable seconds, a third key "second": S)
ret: {"hour": 3, "minute": 42}
